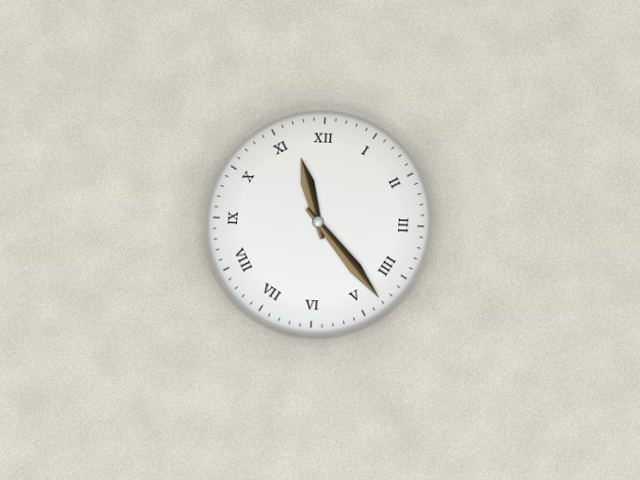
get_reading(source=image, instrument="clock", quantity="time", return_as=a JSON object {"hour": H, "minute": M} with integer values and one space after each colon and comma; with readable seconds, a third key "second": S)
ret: {"hour": 11, "minute": 23}
